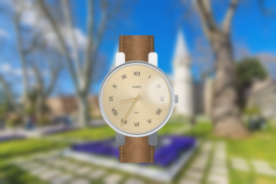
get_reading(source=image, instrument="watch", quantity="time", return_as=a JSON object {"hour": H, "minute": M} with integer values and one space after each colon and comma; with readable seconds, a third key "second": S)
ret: {"hour": 8, "minute": 35}
